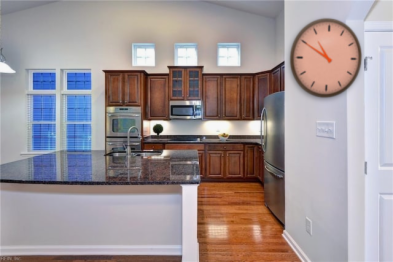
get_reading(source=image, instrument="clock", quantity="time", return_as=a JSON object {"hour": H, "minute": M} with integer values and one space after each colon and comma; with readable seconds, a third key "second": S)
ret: {"hour": 10, "minute": 50}
